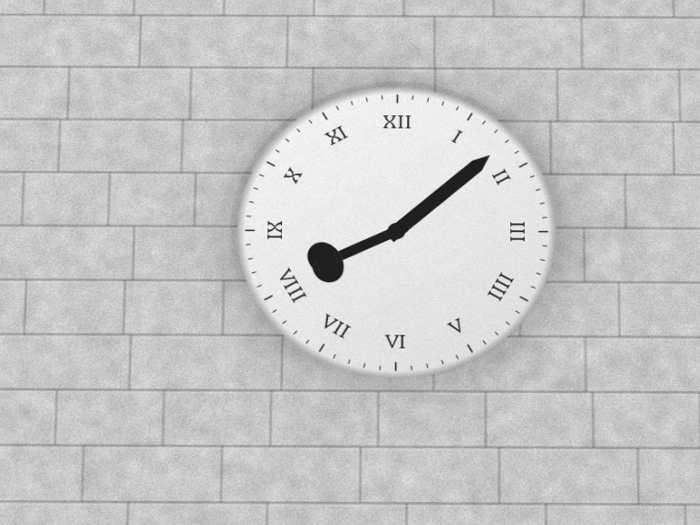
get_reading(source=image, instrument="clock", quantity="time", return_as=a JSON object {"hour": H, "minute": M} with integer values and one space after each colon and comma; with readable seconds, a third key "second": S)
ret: {"hour": 8, "minute": 8}
